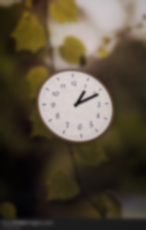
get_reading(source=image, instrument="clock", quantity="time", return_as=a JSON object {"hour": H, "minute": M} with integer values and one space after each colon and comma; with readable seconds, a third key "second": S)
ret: {"hour": 1, "minute": 11}
